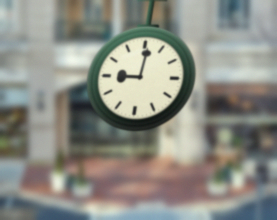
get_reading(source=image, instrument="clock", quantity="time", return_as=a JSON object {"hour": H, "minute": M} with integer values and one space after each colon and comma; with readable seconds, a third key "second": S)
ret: {"hour": 9, "minute": 1}
